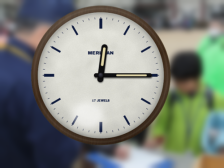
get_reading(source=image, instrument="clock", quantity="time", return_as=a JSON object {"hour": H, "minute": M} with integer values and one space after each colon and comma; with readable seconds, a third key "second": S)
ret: {"hour": 12, "minute": 15}
